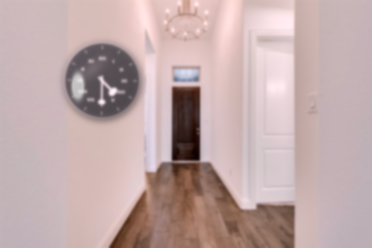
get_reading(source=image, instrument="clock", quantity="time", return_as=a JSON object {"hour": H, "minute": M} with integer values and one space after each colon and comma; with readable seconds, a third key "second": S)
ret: {"hour": 4, "minute": 30}
